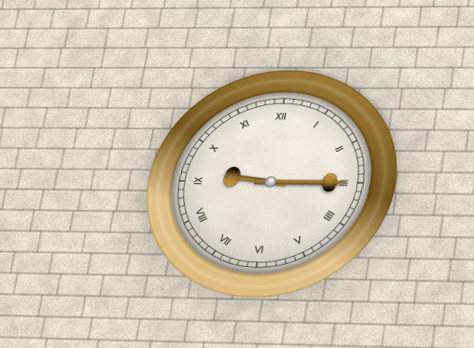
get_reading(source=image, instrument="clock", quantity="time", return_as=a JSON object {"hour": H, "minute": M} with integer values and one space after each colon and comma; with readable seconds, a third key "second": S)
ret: {"hour": 9, "minute": 15}
